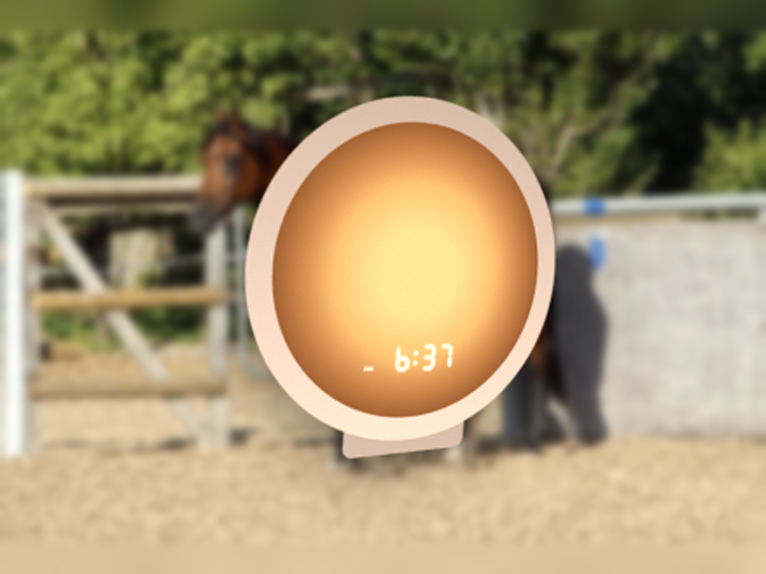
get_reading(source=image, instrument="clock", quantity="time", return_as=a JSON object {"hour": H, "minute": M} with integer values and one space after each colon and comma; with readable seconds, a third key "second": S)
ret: {"hour": 6, "minute": 37}
